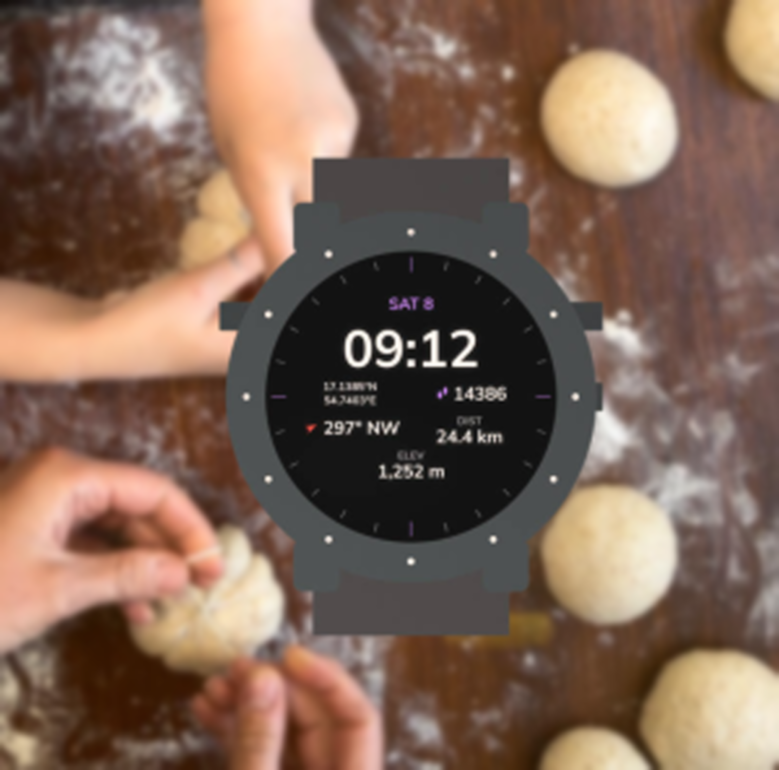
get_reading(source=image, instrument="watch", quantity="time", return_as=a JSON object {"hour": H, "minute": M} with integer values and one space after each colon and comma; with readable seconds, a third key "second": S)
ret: {"hour": 9, "minute": 12}
